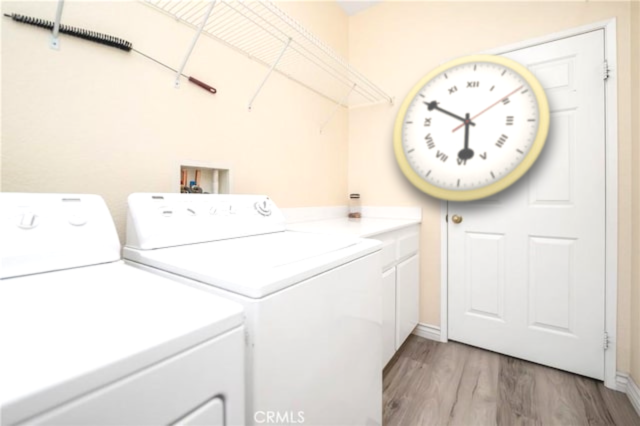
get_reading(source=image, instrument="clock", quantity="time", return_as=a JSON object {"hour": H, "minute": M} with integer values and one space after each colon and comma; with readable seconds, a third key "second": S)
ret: {"hour": 5, "minute": 49, "second": 9}
